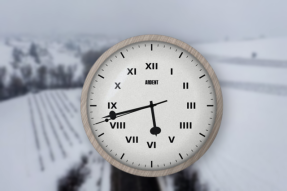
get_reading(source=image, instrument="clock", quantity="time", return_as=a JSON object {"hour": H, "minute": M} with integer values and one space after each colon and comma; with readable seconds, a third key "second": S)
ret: {"hour": 5, "minute": 42, "second": 42}
